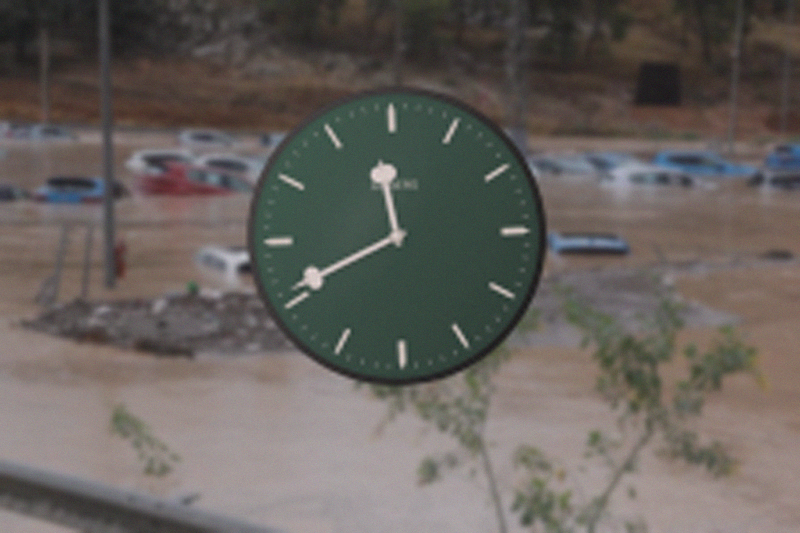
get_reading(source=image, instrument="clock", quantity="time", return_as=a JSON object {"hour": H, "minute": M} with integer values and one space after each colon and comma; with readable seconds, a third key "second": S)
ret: {"hour": 11, "minute": 41}
